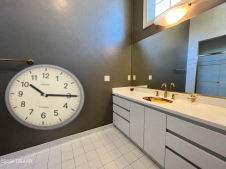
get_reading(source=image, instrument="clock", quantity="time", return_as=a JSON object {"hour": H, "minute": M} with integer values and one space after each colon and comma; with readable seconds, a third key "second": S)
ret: {"hour": 10, "minute": 15}
